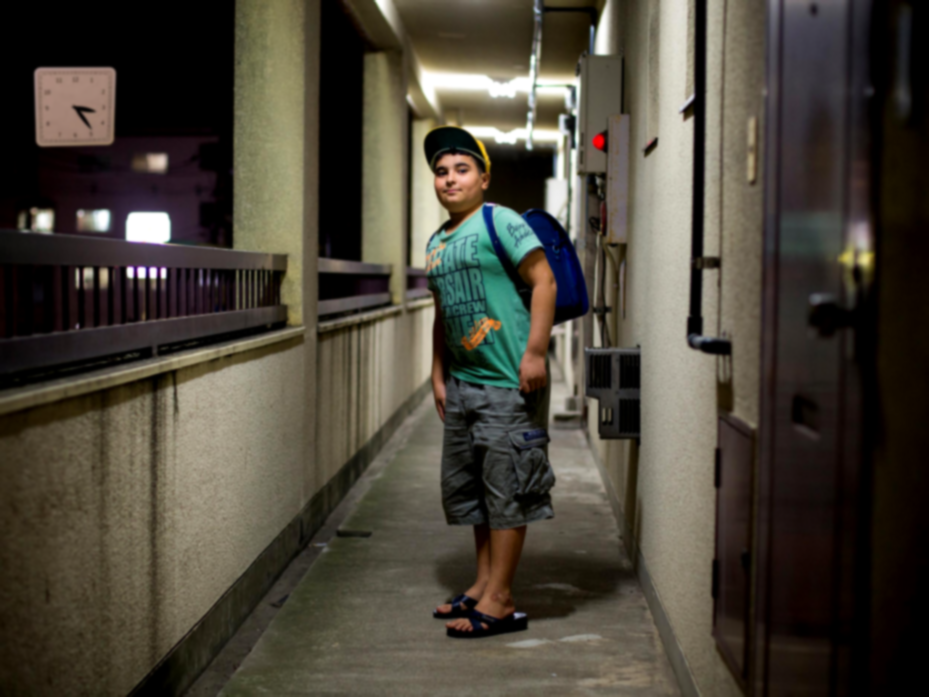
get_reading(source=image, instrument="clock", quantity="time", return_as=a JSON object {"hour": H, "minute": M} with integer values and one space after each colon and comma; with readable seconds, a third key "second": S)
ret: {"hour": 3, "minute": 24}
